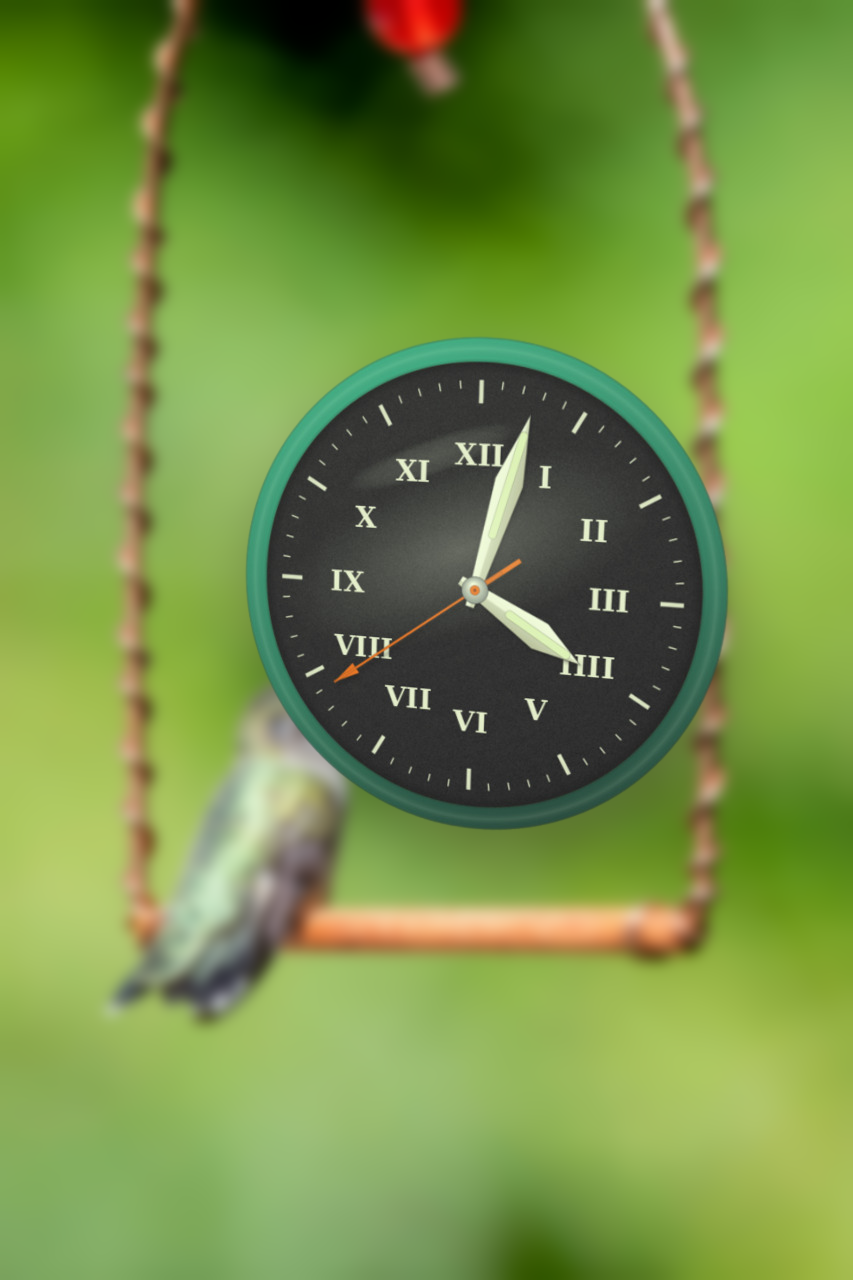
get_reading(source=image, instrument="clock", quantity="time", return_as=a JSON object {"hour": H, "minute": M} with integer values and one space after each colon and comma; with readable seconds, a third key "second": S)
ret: {"hour": 4, "minute": 2, "second": 39}
